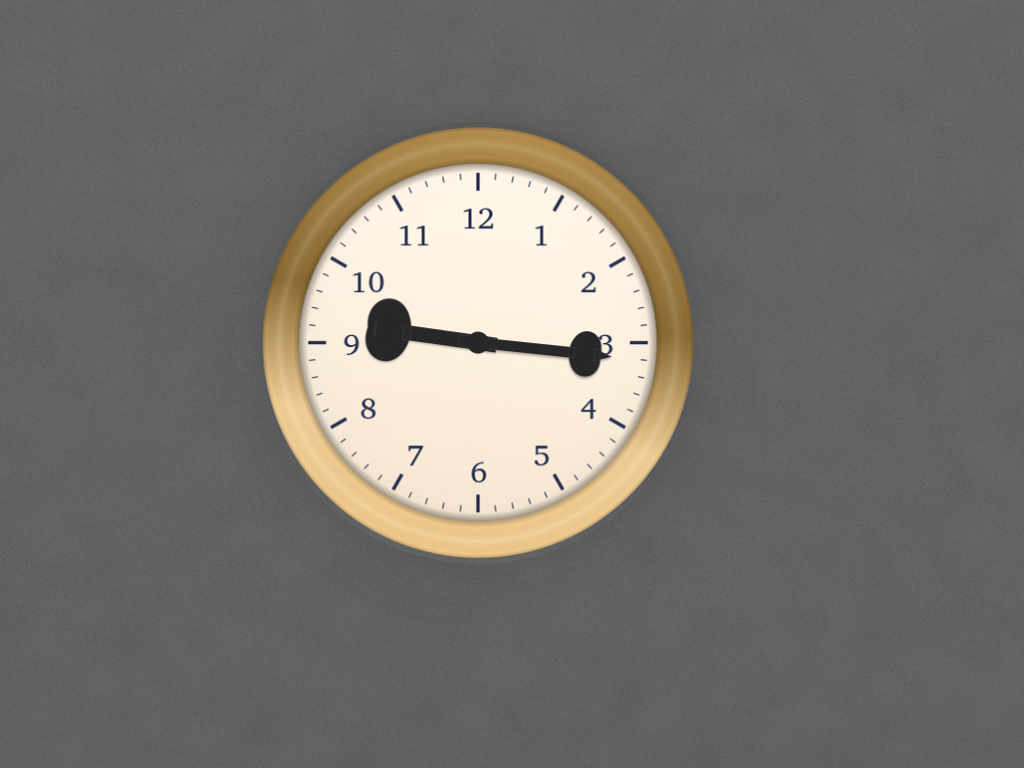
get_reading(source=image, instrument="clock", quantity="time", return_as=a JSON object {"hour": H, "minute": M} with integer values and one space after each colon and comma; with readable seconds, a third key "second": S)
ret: {"hour": 9, "minute": 16}
